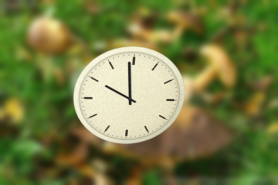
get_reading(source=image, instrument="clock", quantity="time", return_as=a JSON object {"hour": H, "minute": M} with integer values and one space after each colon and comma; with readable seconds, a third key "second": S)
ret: {"hour": 9, "minute": 59}
